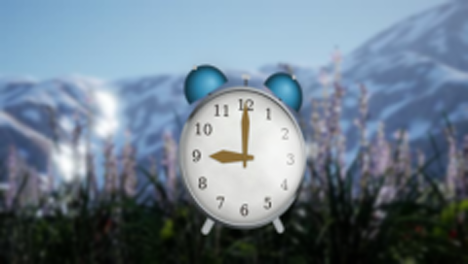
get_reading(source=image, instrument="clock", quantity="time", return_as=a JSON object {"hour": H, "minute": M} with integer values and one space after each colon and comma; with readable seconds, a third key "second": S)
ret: {"hour": 9, "minute": 0}
